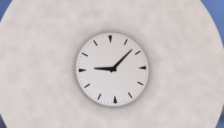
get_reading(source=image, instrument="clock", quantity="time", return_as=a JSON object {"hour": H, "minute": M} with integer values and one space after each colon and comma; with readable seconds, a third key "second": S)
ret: {"hour": 9, "minute": 8}
